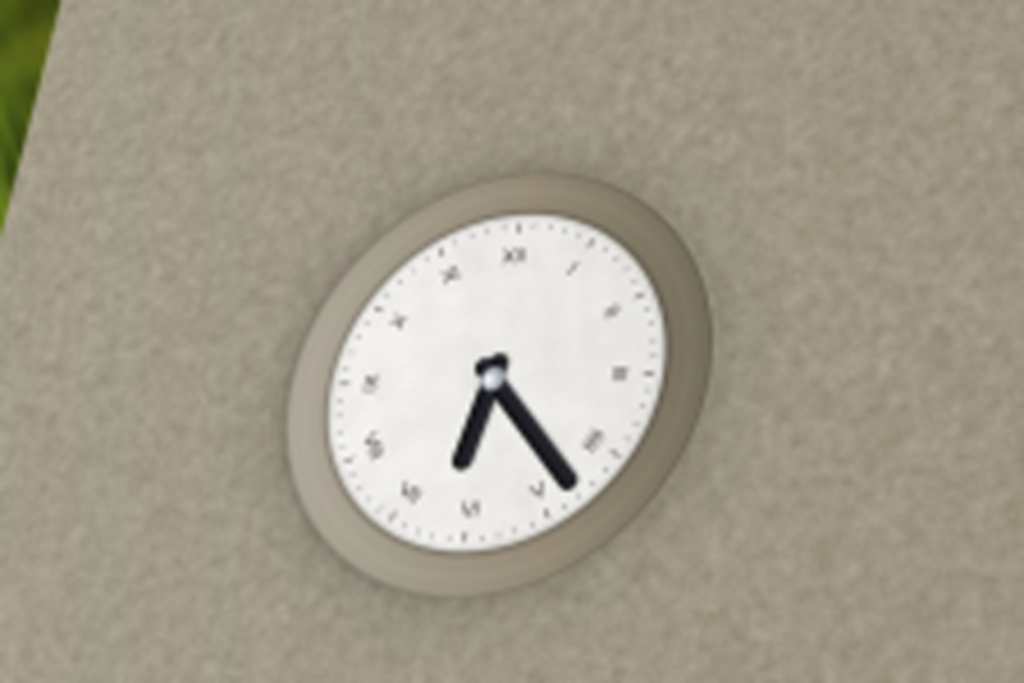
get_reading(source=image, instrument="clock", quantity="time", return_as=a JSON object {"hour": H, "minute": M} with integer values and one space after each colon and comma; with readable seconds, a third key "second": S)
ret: {"hour": 6, "minute": 23}
